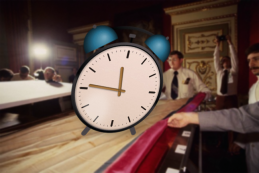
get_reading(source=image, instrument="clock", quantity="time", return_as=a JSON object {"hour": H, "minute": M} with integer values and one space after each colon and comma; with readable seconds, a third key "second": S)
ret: {"hour": 11, "minute": 46}
